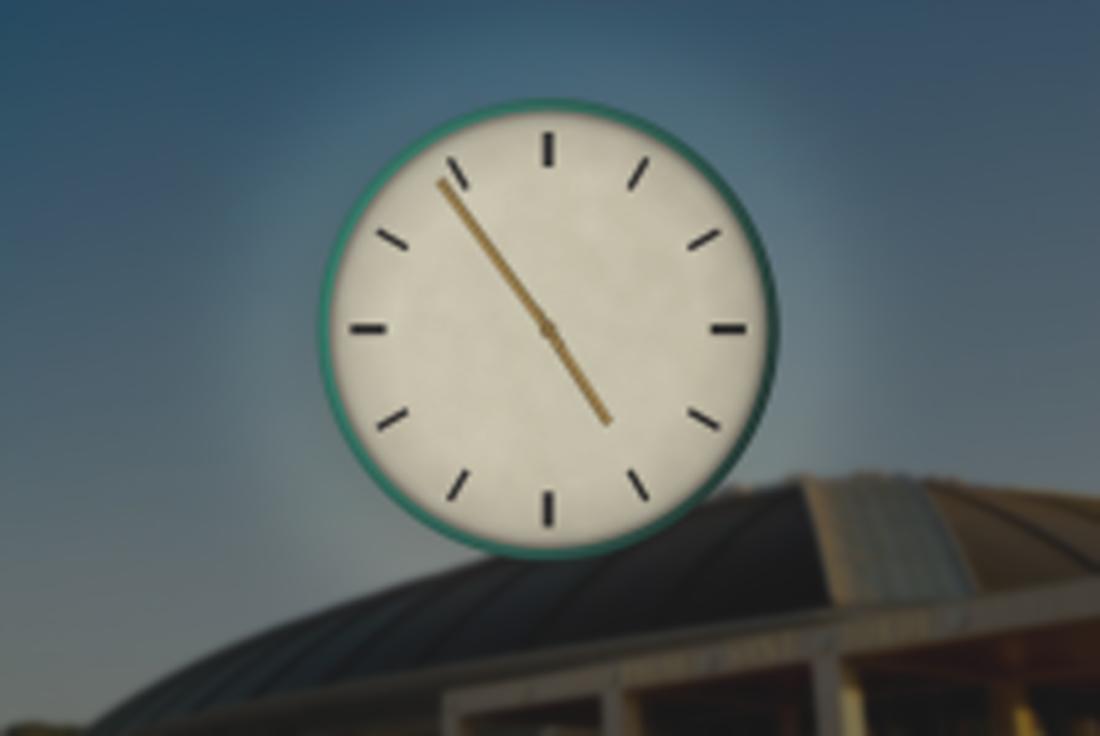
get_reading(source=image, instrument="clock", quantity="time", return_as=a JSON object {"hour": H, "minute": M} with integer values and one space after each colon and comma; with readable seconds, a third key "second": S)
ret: {"hour": 4, "minute": 54}
